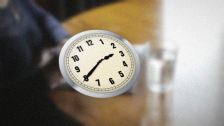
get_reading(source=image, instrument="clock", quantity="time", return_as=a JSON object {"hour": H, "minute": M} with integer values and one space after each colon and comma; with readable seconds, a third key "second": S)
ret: {"hour": 2, "minute": 40}
